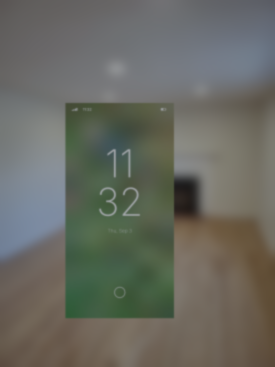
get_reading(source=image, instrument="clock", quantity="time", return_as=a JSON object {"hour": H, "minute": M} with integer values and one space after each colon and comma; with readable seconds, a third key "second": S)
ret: {"hour": 11, "minute": 32}
